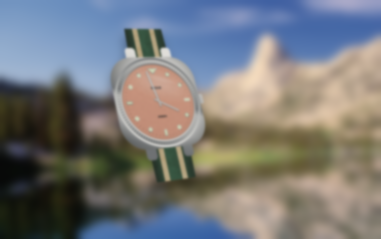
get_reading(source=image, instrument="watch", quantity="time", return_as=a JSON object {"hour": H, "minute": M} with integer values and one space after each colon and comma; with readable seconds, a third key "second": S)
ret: {"hour": 3, "minute": 58}
